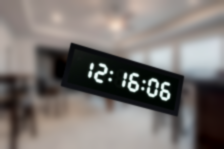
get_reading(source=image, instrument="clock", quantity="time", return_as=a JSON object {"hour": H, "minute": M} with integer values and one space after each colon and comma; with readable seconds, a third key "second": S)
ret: {"hour": 12, "minute": 16, "second": 6}
